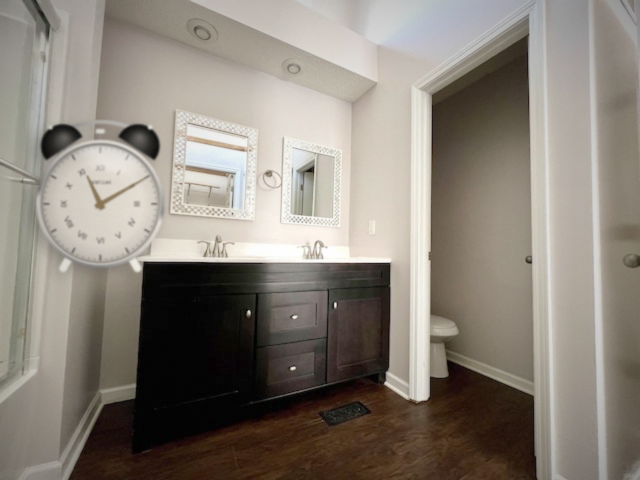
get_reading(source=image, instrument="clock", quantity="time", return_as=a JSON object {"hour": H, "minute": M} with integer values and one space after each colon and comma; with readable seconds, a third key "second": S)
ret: {"hour": 11, "minute": 10}
